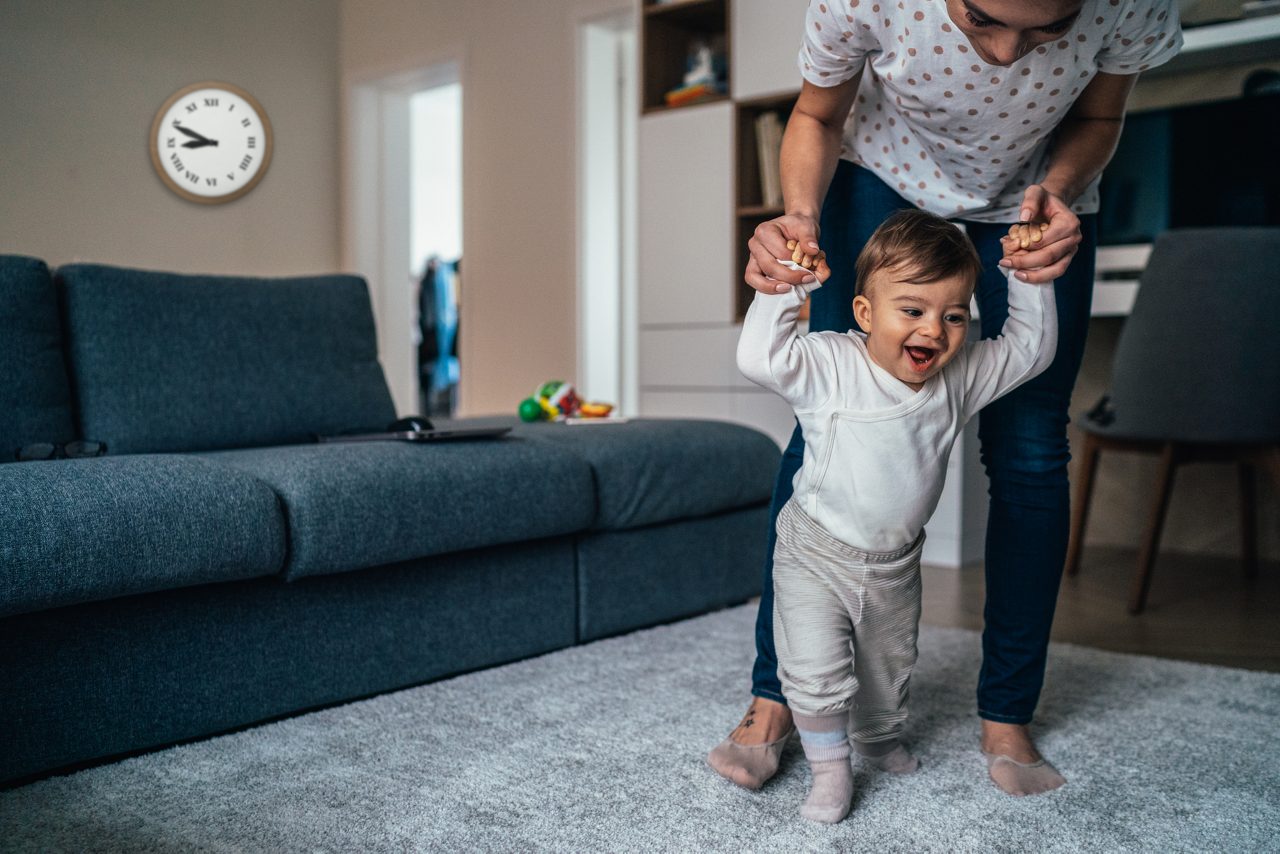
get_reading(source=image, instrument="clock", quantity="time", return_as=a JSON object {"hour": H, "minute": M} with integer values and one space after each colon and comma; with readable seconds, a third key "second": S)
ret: {"hour": 8, "minute": 49}
